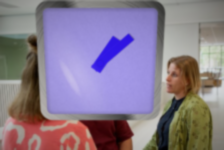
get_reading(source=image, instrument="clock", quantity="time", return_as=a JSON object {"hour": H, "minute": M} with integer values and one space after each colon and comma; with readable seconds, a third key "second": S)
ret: {"hour": 1, "minute": 8}
